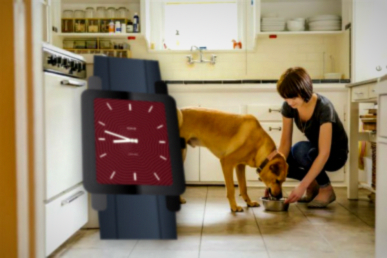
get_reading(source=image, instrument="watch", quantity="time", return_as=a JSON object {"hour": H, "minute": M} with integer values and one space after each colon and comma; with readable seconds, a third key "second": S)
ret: {"hour": 8, "minute": 48}
